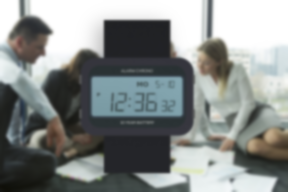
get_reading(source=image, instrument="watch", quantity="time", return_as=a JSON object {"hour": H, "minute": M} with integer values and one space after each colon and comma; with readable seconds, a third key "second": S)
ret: {"hour": 12, "minute": 36}
